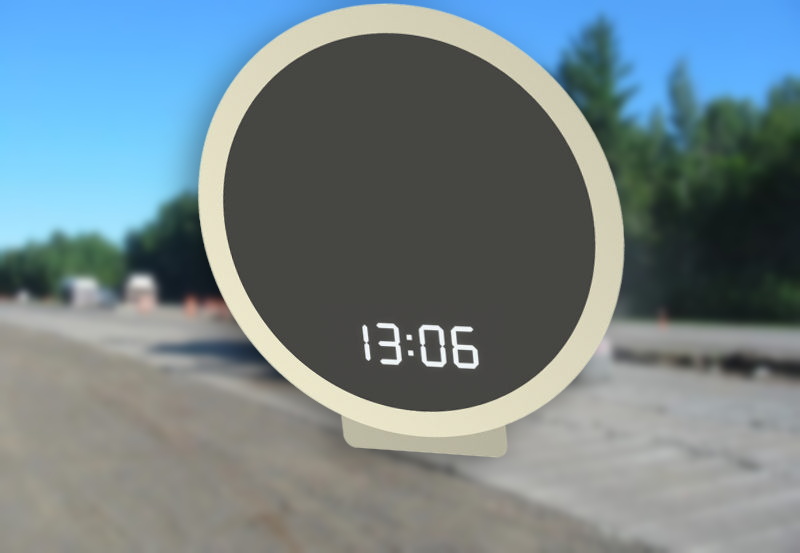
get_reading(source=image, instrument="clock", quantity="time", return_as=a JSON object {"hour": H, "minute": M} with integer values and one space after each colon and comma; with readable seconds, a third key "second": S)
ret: {"hour": 13, "minute": 6}
